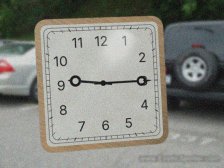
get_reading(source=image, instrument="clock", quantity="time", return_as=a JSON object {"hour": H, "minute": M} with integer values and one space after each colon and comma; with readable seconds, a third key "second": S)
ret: {"hour": 9, "minute": 15}
